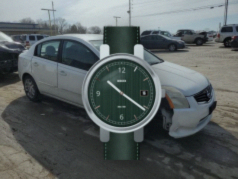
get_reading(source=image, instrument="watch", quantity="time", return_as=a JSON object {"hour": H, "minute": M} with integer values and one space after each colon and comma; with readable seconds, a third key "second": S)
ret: {"hour": 10, "minute": 21}
